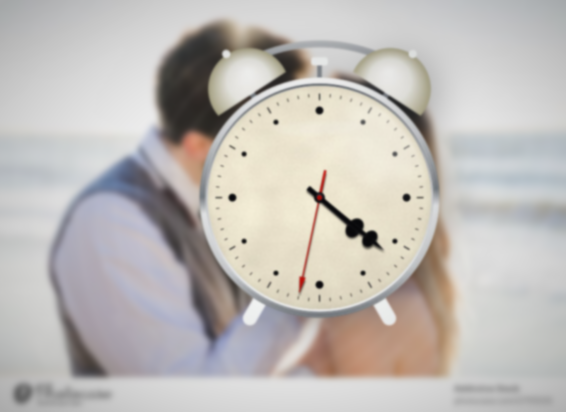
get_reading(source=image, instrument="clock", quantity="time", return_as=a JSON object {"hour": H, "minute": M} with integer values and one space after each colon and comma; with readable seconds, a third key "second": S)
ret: {"hour": 4, "minute": 21, "second": 32}
